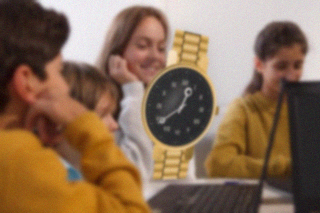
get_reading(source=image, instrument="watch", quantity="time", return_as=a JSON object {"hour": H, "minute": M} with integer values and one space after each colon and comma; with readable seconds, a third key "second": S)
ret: {"hour": 12, "minute": 39}
